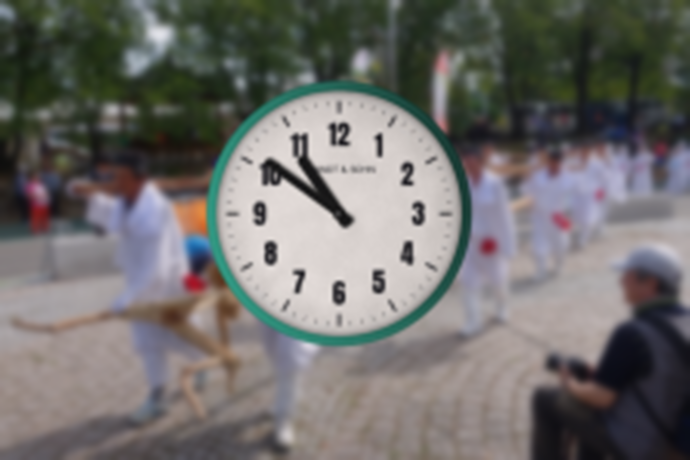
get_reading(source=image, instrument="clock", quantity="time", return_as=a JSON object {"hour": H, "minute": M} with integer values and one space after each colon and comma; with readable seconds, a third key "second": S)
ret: {"hour": 10, "minute": 51}
